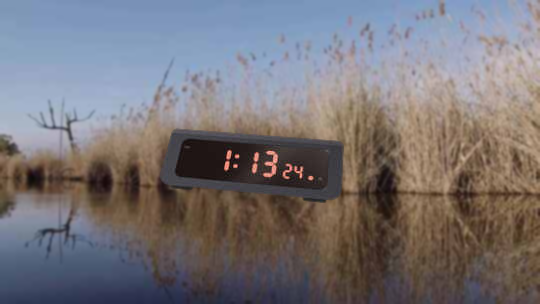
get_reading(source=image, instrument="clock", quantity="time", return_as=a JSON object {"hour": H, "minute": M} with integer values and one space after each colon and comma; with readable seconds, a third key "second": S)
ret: {"hour": 1, "minute": 13, "second": 24}
